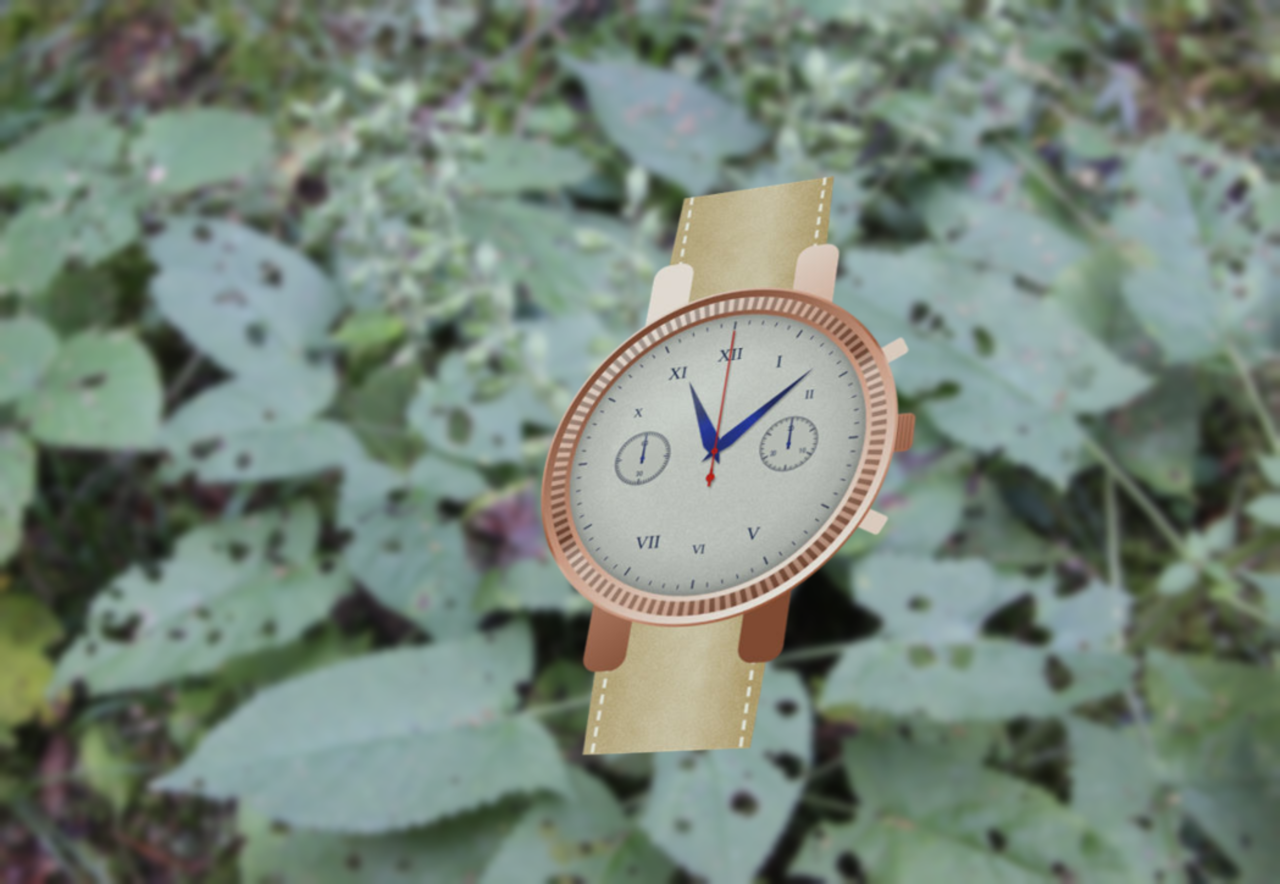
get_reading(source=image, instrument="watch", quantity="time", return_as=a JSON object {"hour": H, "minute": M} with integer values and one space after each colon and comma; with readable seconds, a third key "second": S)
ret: {"hour": 11, "minute": 8}
